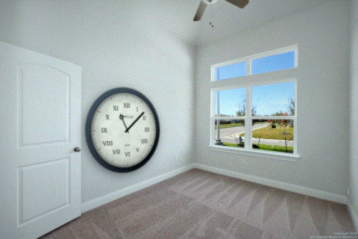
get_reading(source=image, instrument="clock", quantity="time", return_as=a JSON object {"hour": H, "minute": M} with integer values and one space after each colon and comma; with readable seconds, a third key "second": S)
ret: {"hour": 11, "minute": 8}
